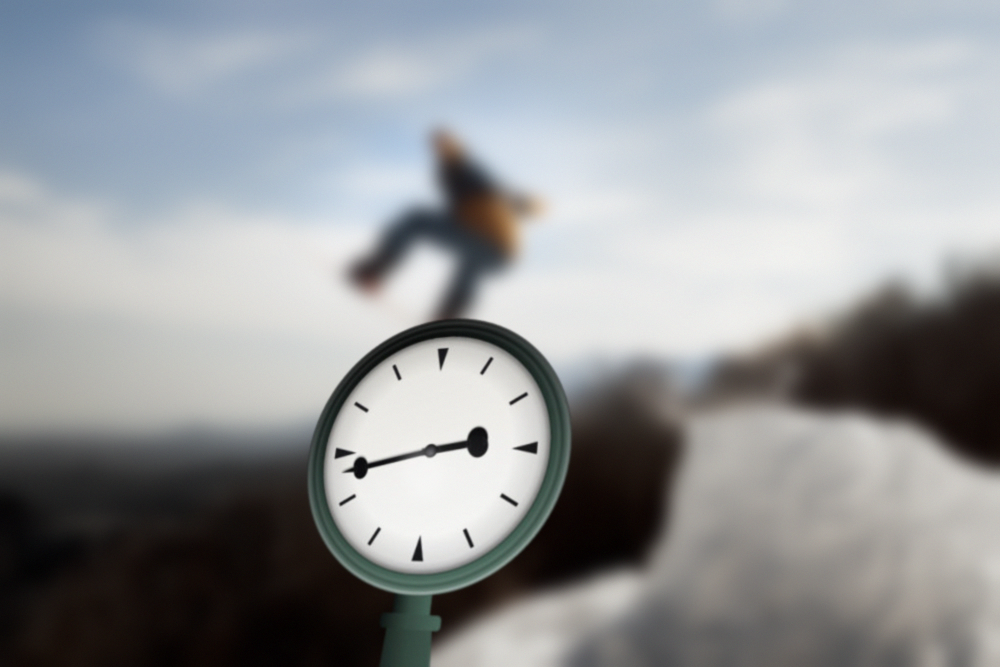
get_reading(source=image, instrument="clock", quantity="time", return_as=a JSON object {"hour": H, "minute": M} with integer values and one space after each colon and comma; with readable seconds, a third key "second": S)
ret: {"hour": 2, "minute": 43}
